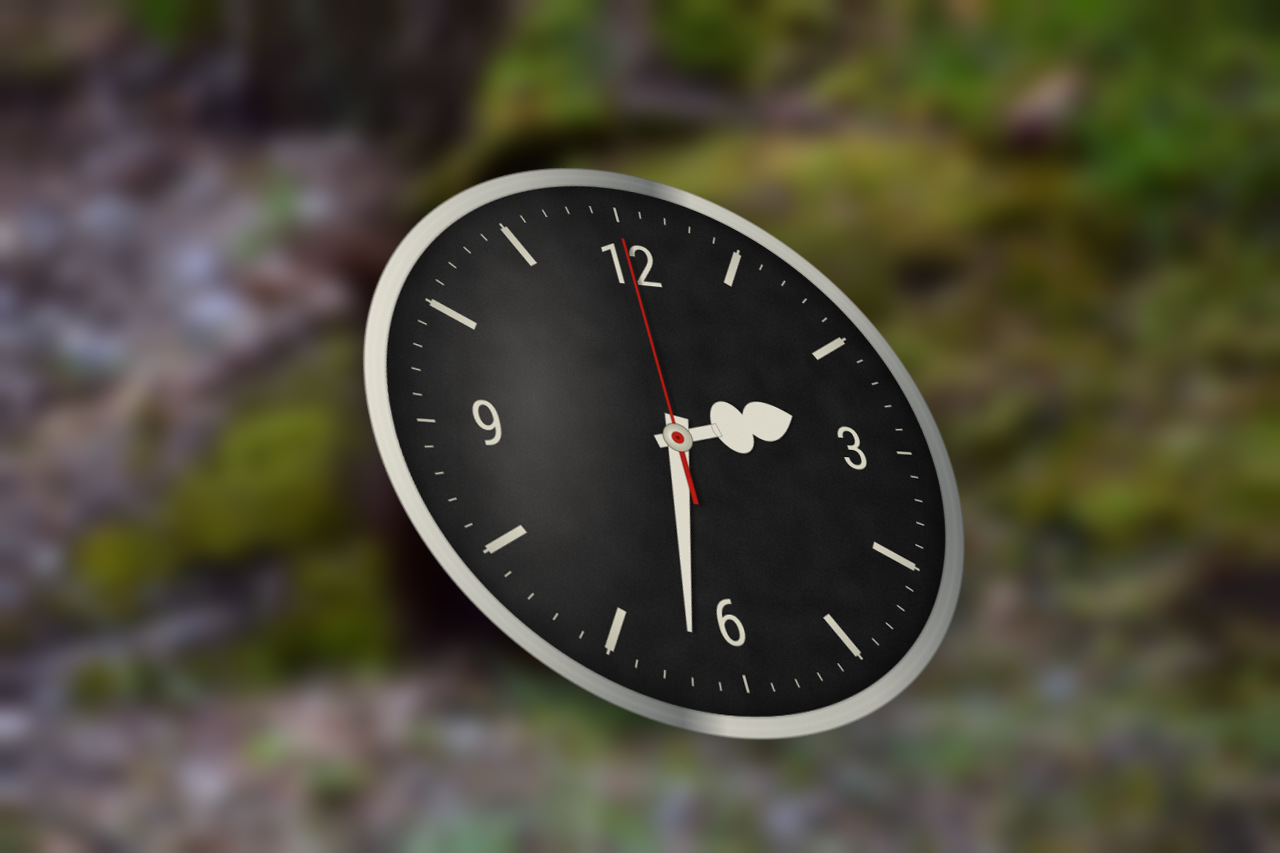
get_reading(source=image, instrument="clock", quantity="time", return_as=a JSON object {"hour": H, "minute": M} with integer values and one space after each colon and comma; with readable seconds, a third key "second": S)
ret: {"hour": 2, "minute": 32, "second": 0}
